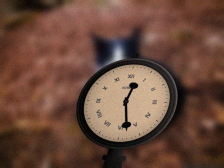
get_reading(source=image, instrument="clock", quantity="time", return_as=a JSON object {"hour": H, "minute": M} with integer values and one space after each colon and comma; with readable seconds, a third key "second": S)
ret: {"hour": 12, "minute": 28}
